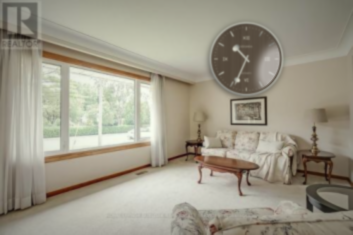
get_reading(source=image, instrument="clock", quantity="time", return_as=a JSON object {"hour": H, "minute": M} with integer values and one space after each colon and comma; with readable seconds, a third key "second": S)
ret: {"hour": 10, "minute": 34}
